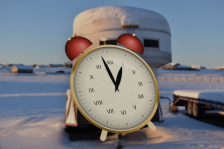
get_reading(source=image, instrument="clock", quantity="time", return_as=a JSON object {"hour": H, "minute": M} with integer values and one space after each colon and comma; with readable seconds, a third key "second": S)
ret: {"hour": 12, "minute": 58}
